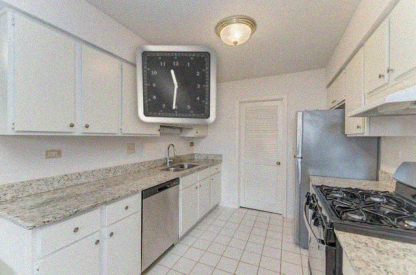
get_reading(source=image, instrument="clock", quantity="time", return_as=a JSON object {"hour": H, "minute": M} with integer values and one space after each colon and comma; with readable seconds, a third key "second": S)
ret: {"hour": 11, "minute": 31}
